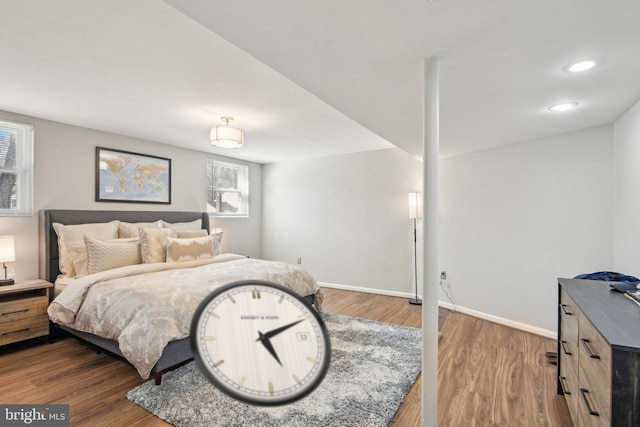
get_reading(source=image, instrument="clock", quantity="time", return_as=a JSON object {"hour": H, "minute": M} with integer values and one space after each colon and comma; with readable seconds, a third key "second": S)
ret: {"hour": 5, "minute": 11}
